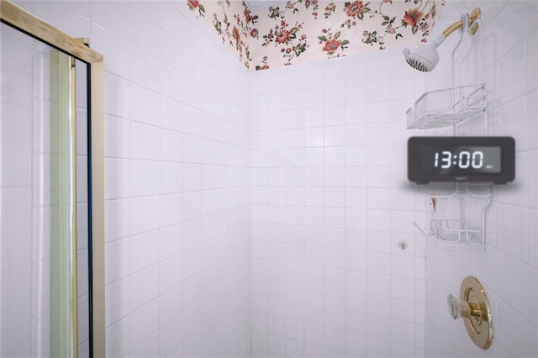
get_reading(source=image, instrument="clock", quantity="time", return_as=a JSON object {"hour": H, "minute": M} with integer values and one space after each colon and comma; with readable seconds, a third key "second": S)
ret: {"hour": 13, "minute": 0}
